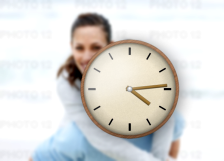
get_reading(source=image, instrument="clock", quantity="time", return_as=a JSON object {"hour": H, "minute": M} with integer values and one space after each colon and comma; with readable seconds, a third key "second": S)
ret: {"hour": 4, "minute": 14}
